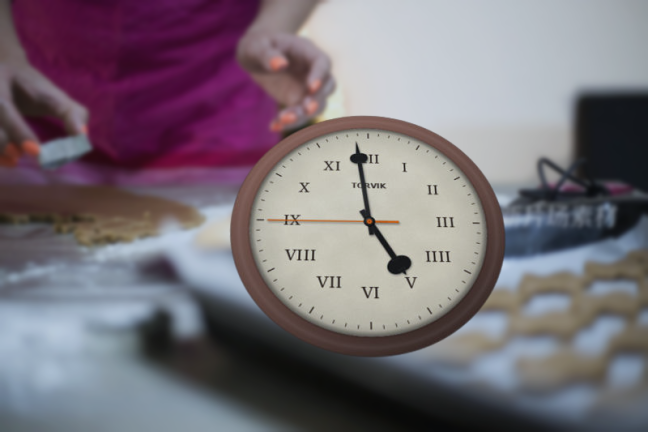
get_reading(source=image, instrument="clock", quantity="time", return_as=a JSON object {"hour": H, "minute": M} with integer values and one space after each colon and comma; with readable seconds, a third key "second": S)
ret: {"hour": 4, "minute": 58, "second": 45}
